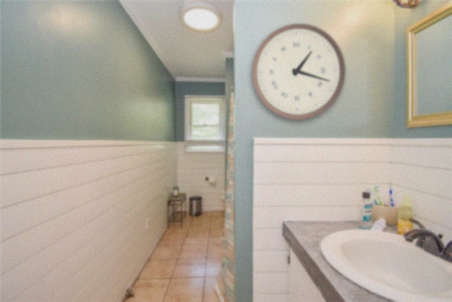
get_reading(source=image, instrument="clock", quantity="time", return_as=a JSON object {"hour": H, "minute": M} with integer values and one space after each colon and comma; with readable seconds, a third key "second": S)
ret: {"hour": 1, "minute": 18}
